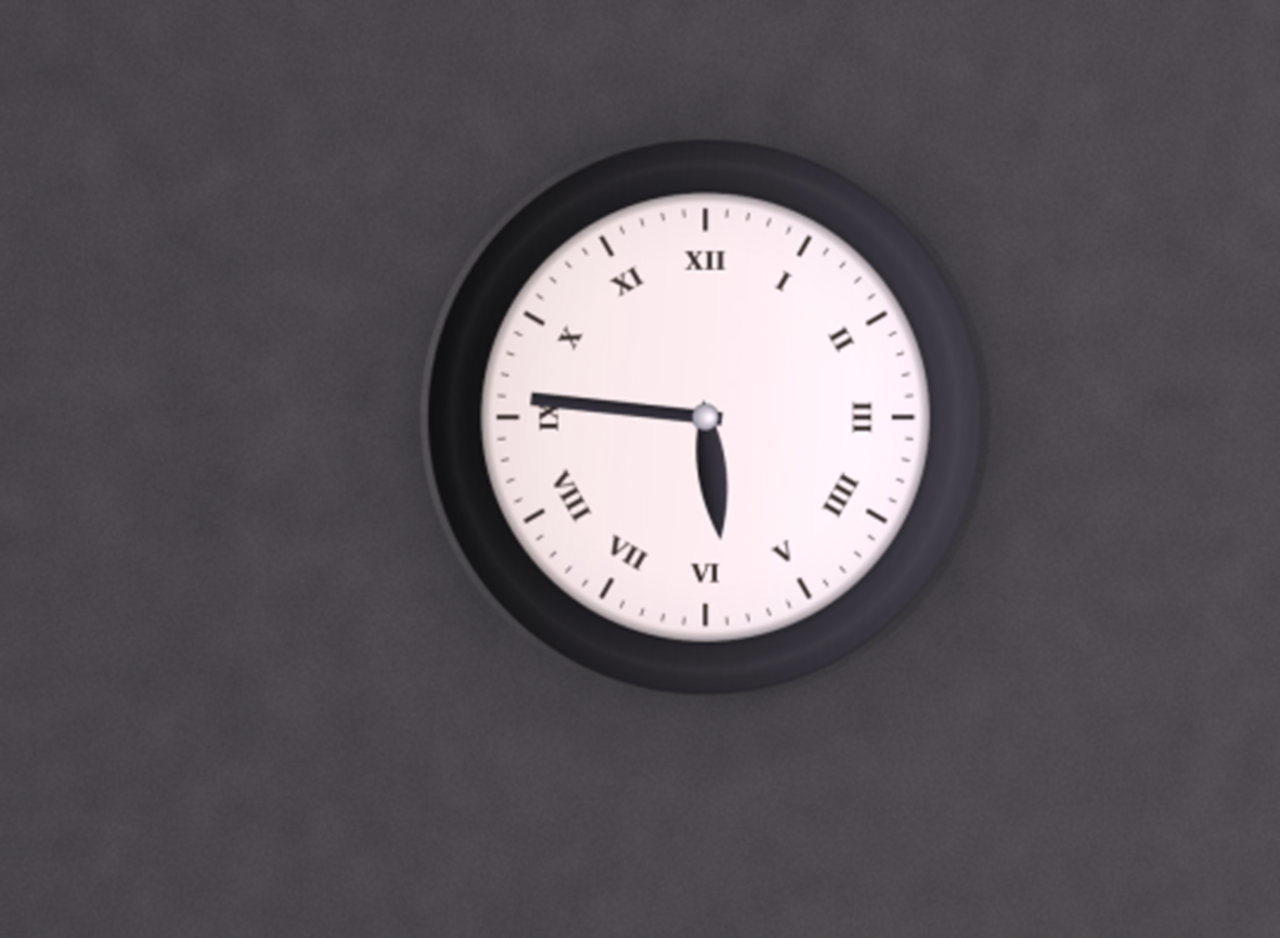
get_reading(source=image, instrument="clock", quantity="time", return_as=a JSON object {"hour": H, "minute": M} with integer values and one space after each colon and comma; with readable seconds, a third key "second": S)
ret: {"hour": 5, "minute": 46}
